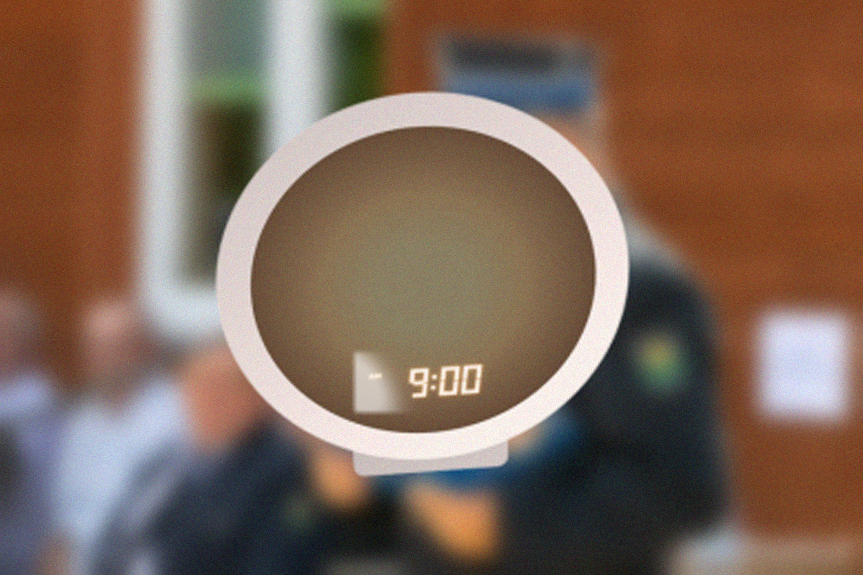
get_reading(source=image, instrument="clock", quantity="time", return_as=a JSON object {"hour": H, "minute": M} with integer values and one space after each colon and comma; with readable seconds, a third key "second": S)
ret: {"hour": 9, "minute": 0}
